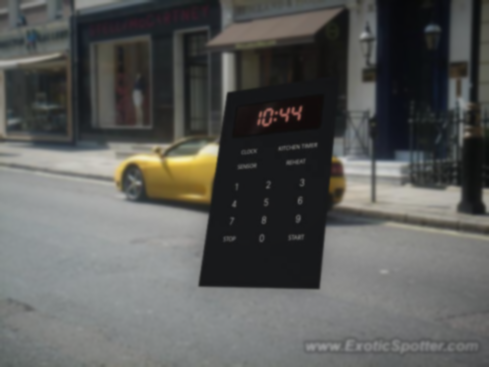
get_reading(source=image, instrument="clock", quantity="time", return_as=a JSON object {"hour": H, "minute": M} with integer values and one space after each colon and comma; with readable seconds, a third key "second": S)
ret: {"hour": 10, "minute": 44}
